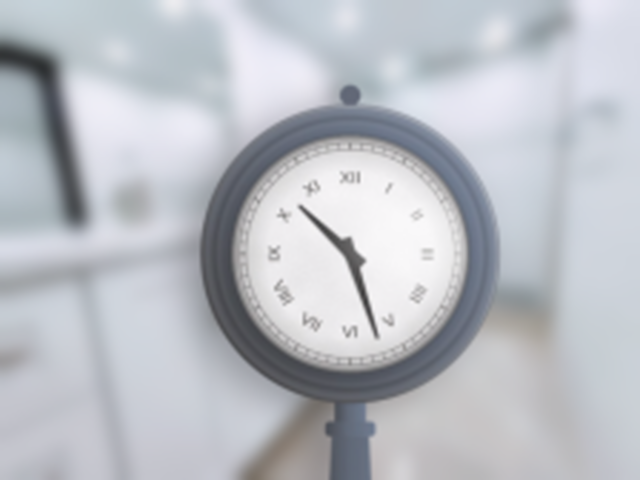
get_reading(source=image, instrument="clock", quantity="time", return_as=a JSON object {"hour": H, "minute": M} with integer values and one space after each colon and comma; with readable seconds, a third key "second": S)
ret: {"hour": 10, "minute": 27}
